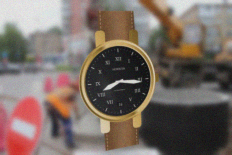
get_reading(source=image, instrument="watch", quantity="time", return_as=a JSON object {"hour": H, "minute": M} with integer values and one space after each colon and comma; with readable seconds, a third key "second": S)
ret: {"hour": 8, "minute": 16}
